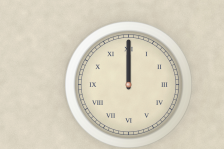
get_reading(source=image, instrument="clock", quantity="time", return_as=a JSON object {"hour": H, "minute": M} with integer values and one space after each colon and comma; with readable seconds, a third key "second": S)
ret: {"hour": 12, "minute": 0}
